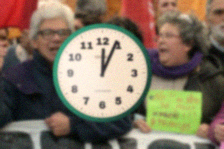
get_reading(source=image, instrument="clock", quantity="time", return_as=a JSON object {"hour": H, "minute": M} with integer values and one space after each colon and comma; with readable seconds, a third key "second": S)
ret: {"hour": 12, "minute": 4}
